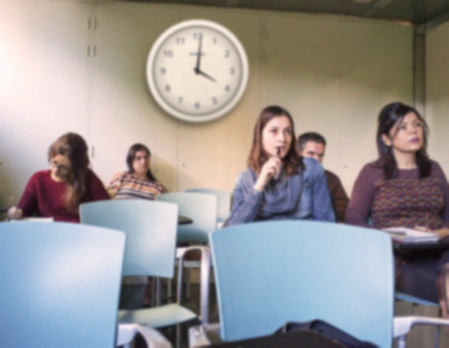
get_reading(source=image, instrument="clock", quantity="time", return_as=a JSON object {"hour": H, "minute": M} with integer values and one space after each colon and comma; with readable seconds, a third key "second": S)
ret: {"hour": 4, "minute": 1}
